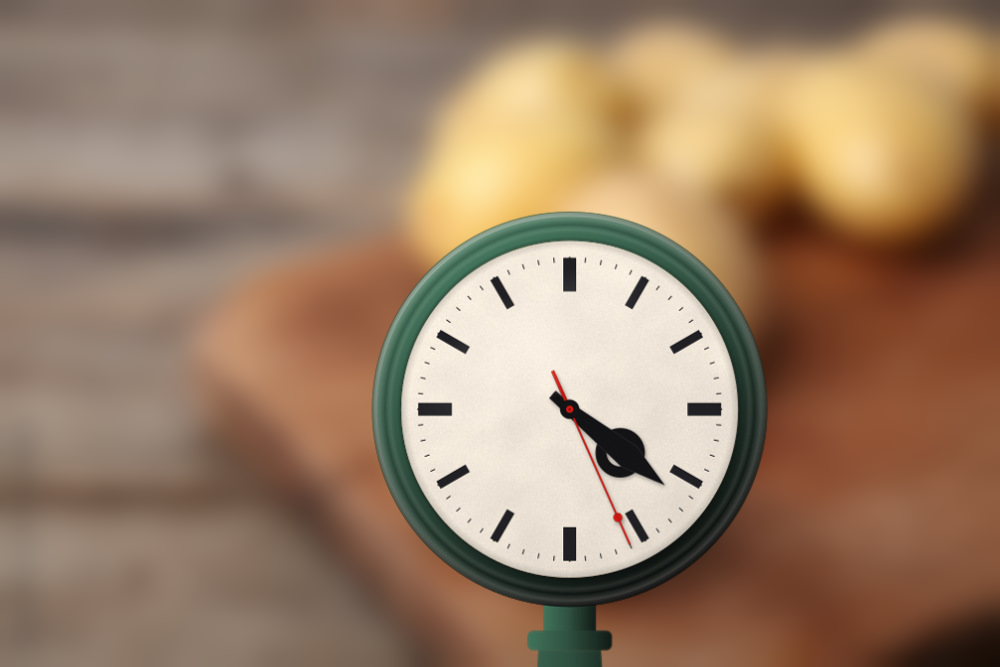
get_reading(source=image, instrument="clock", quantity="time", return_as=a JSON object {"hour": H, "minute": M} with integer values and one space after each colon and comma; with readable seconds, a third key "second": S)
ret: {"hour": 4, "minute": 21, "second": 26}
